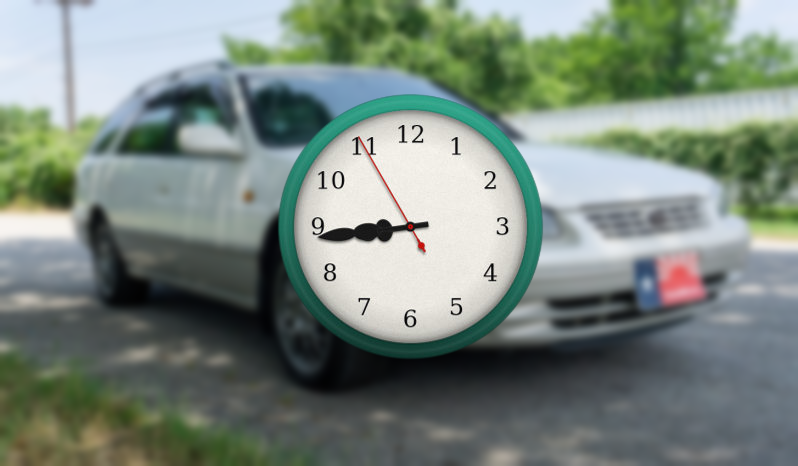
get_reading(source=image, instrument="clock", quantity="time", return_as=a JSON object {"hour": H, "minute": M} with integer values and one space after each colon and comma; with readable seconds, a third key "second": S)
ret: {"hour": 8, "minute": 43, "second": 55}
